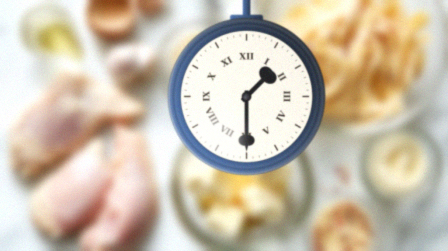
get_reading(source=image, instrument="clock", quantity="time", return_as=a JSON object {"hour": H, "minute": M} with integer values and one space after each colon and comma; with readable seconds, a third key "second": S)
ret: {"hour": 1, "minute": 30}
